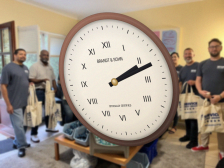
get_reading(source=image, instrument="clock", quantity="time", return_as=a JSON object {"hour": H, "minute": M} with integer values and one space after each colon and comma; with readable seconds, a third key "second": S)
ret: {"hour": 2, "minute": 12}
